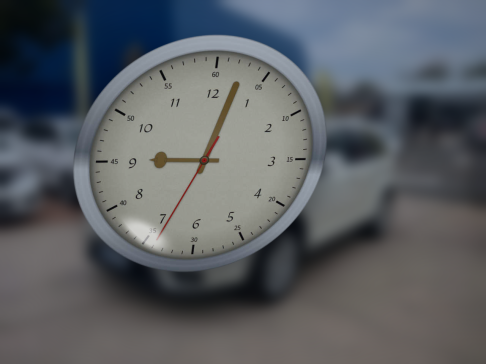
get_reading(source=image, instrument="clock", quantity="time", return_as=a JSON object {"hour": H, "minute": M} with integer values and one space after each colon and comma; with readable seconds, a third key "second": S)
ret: {"hour": 9, "minute": 2, "second": 34}
